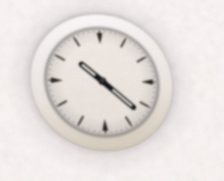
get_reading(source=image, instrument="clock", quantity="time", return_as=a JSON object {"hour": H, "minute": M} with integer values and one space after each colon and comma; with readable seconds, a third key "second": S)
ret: {"hour": 10, "minute": 22}
